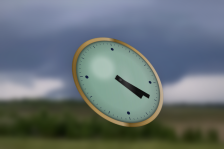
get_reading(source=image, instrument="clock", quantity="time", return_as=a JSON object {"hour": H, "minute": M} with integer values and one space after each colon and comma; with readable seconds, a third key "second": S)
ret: {"hour": 4, "minute": 20}
